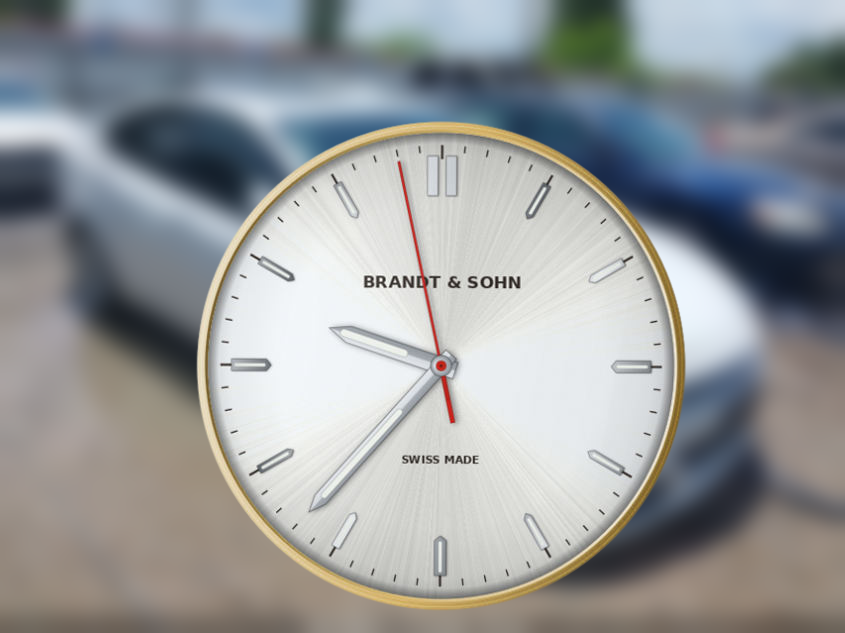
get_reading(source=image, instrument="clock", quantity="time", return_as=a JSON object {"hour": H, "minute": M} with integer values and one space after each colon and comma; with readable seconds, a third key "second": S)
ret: {"hour": 9, "minute": 36, "second": 58}
